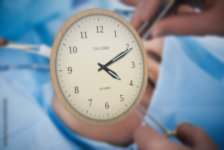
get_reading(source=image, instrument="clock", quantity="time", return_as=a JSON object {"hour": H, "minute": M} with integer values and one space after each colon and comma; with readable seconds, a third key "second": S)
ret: {"hour": 4, "minute": 11}
